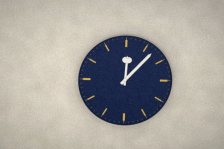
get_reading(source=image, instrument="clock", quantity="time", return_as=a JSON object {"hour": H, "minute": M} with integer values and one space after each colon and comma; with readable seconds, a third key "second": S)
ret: {"hour": 12, "minute": 7}
